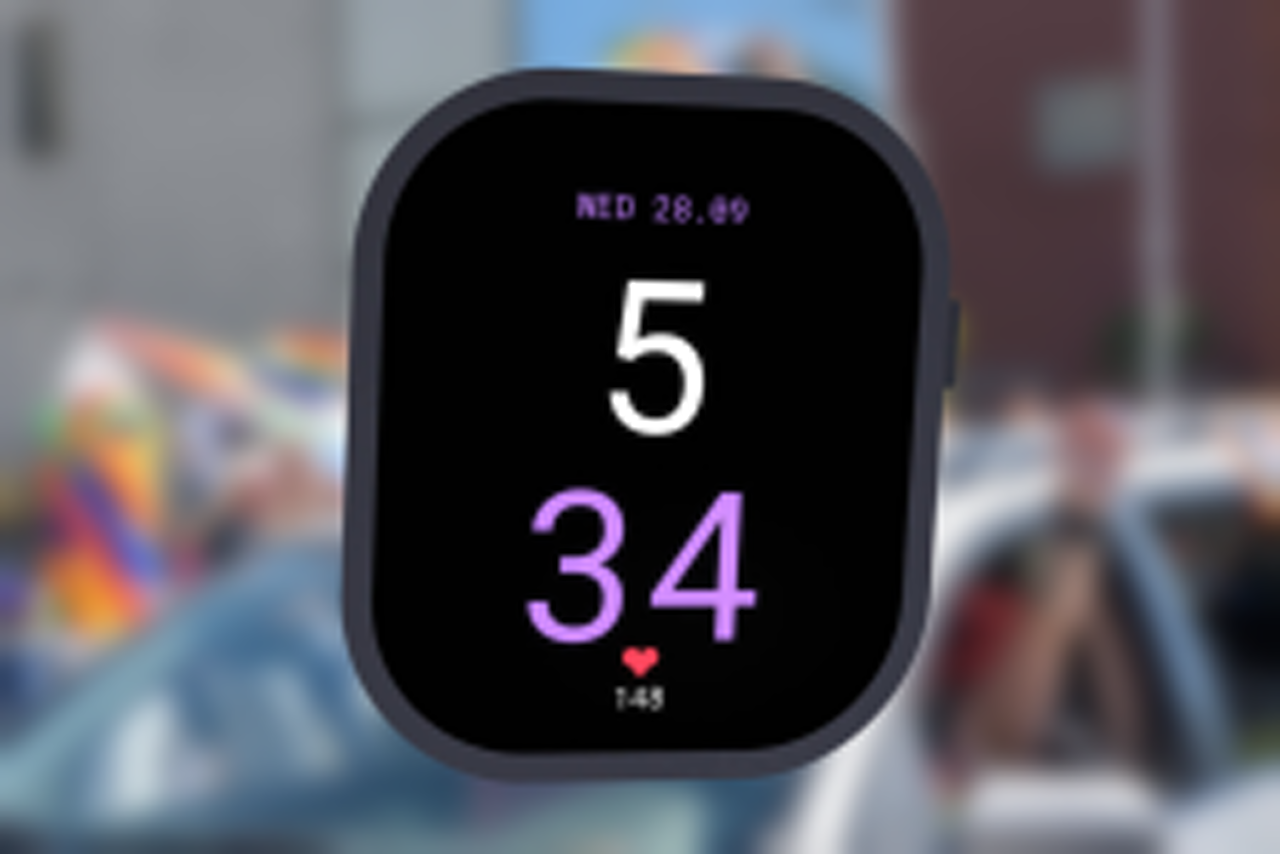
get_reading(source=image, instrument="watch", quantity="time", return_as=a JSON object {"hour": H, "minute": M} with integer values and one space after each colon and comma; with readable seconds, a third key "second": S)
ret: {"hour": 5, "minute": 34}
